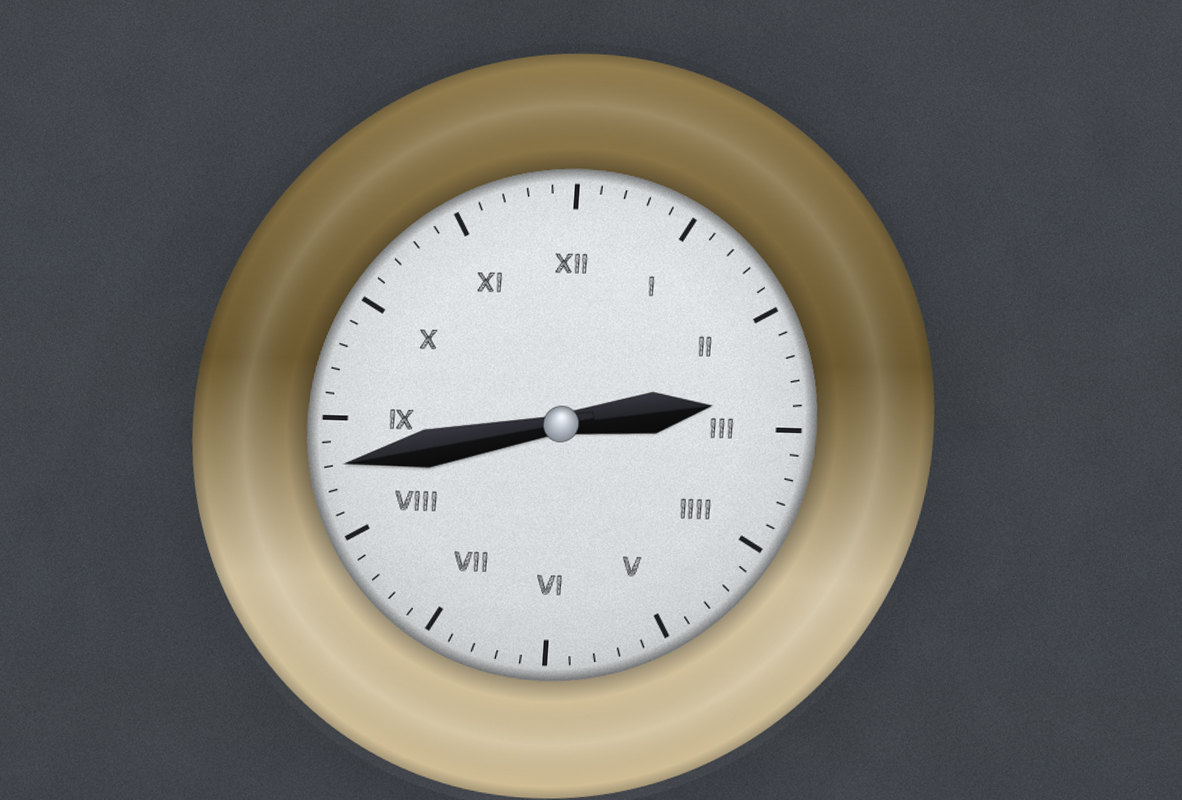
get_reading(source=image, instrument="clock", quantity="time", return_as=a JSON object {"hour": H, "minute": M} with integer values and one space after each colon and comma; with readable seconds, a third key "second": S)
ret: {"hour": 2, "minute": 43}
